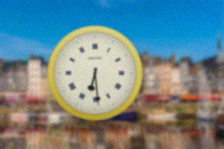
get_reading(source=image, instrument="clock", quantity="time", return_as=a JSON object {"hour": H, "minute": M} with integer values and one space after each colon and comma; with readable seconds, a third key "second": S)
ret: {"hour": 6, "minute": 29}
